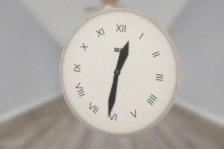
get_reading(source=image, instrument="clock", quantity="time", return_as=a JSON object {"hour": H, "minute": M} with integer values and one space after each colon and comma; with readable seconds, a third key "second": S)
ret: {"hour": 12, "minute": 31}
